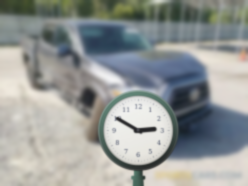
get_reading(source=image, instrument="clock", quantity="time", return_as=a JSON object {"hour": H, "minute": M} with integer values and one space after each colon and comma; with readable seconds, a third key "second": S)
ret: {"hour": 2, "minute": 50}
